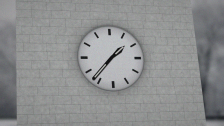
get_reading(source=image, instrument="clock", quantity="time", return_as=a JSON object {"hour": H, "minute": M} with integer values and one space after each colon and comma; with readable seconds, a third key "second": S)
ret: {"hour": 1, "minute": 37}
